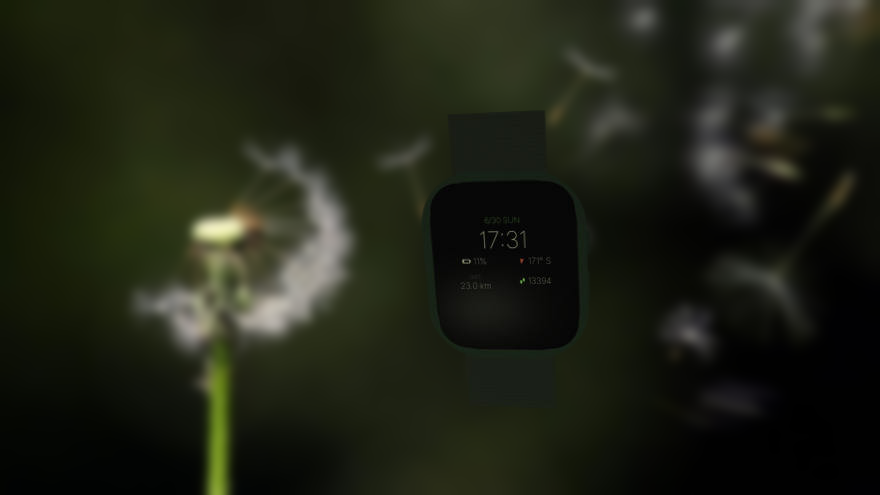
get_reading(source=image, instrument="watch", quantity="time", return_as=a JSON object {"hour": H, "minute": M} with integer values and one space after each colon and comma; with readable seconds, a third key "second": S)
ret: {"hour": 17, "minute": 31}
